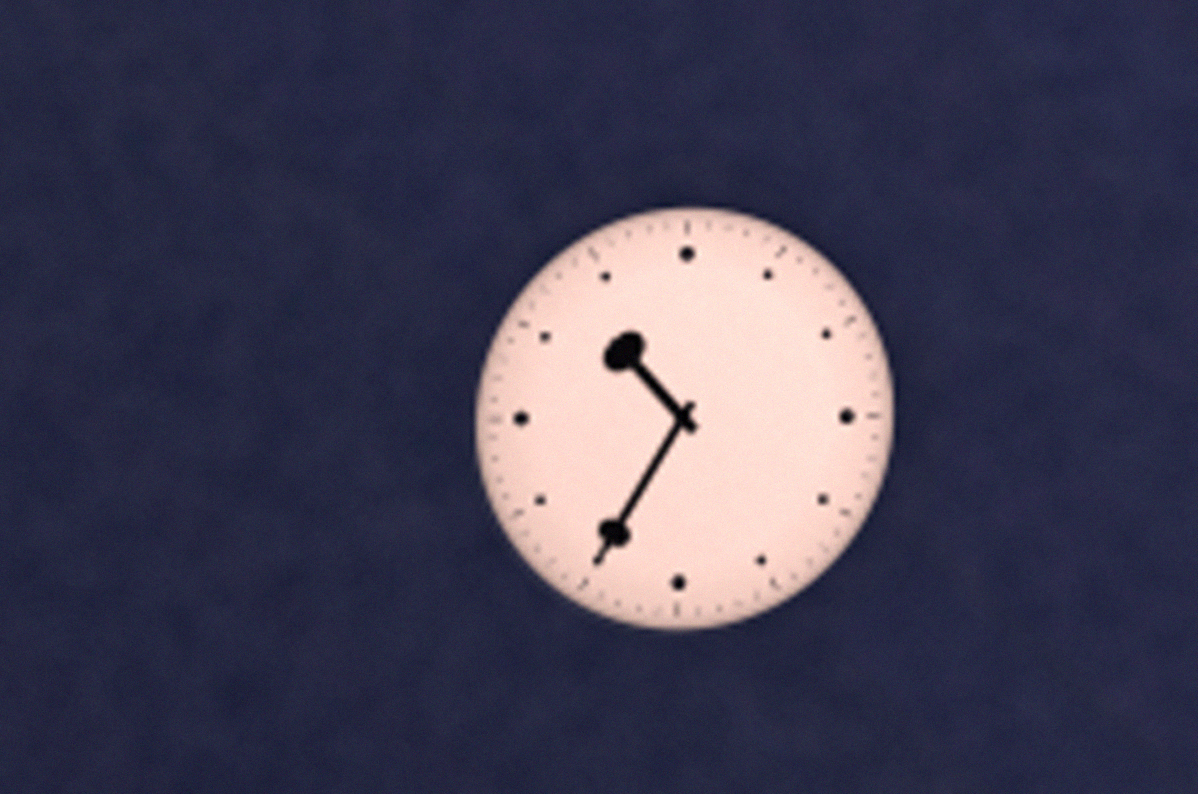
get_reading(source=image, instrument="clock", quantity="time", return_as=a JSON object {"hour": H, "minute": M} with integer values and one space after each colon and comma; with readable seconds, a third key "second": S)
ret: {"hour": 10, "minute": 35}
